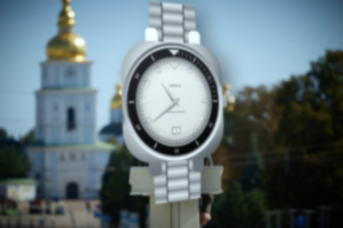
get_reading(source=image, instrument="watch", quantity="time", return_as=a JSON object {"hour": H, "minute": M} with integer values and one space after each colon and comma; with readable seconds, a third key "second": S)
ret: {"hour": 10, "minute": 39}
